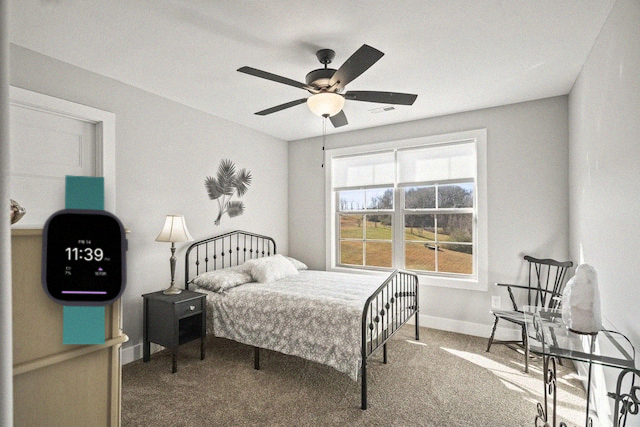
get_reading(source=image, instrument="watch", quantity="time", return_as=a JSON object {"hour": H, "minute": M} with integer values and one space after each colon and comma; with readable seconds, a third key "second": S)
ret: {"hour": 11, "minute": 39}
